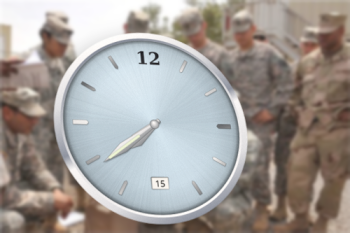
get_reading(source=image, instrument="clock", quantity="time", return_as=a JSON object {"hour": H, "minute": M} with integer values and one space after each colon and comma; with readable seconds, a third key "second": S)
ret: {"hour": 7, "minute": 39}
